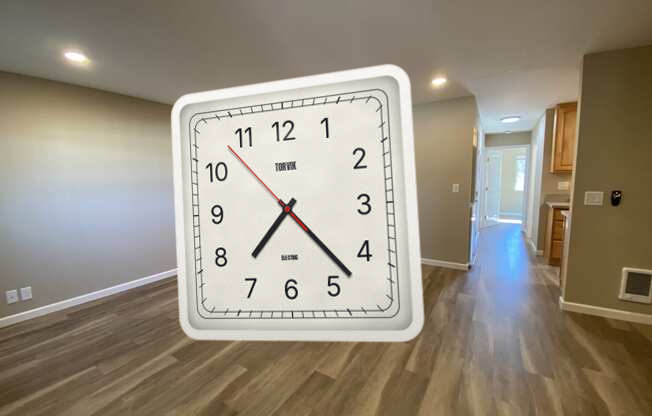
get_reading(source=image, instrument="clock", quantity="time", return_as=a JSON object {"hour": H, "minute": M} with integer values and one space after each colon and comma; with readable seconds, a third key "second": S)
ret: {"hour": 7, "minute": 22, "second": 53}
